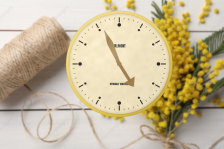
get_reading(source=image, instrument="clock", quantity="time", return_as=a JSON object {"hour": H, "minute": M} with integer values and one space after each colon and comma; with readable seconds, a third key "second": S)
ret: {"hour": 4, "minute": 56}
